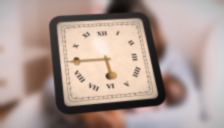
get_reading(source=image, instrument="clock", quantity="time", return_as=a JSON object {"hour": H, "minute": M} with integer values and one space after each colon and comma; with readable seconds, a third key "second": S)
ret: {"hour": 5, "minute": 45}
